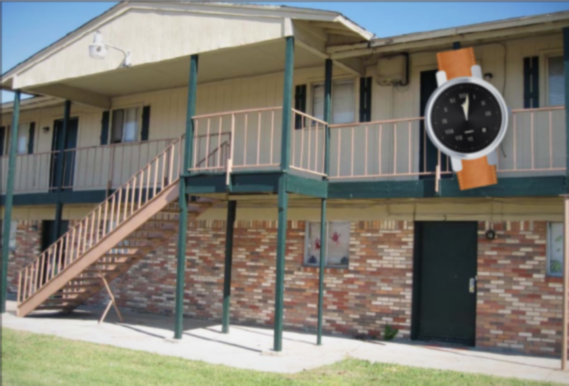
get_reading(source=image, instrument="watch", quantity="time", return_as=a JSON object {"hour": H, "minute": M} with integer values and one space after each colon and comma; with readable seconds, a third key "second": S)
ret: {"hour": 12, "minute": 2}
